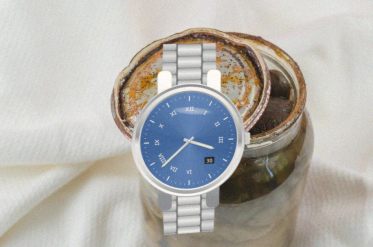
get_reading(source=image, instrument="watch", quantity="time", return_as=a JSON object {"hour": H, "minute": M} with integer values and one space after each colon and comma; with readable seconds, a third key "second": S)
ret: {"hour": 3, "minute": 38}
